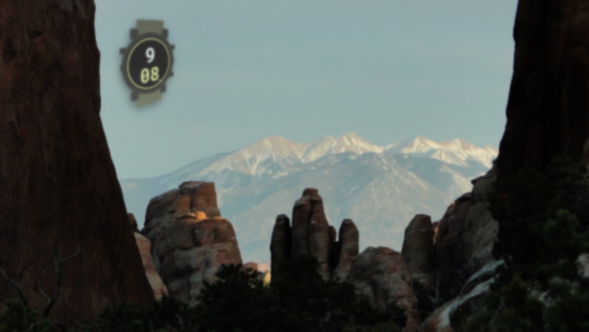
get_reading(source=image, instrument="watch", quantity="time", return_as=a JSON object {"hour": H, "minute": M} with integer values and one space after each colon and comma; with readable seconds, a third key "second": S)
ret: {"hour": 9, "minute": 8}
